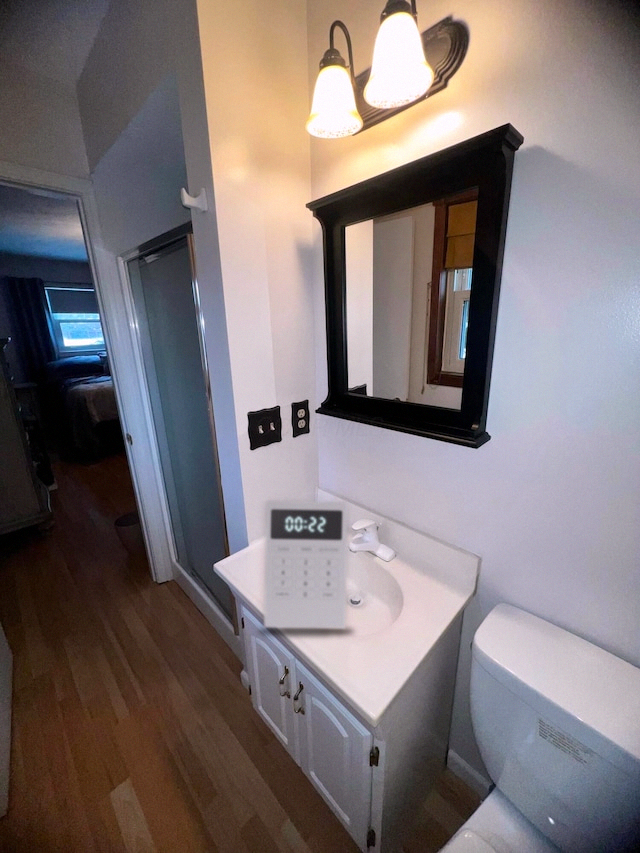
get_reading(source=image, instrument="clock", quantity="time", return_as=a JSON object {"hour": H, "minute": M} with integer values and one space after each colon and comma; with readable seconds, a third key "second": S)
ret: {"hour": 0, "minute": 22}
